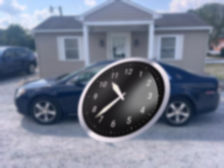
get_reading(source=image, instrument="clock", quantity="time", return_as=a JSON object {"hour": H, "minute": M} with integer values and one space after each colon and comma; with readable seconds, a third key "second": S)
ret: {"hour": 10, "minute": 37}
